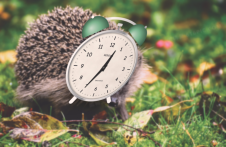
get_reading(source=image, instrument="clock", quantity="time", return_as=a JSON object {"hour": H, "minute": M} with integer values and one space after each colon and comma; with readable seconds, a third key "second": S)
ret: {"hour": 12, "minute": 35}
